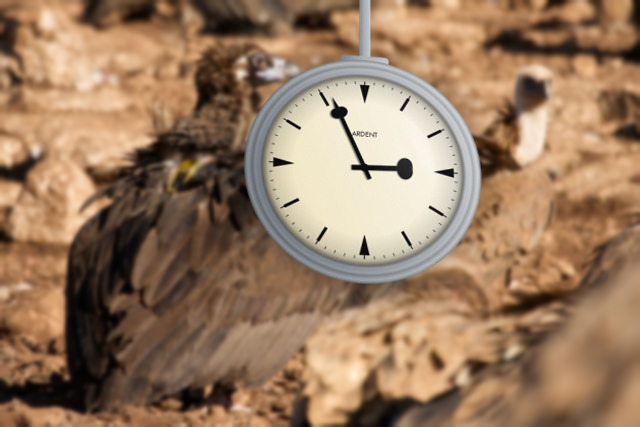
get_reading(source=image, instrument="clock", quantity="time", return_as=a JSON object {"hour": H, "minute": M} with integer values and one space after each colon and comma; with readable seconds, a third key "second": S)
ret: {"hour": 2, "minute": 56}
